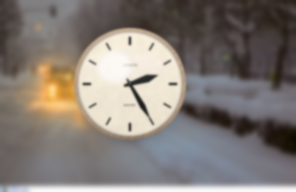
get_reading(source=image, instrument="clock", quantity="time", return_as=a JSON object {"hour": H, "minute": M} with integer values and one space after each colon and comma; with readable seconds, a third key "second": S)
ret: {"hour": 2, "minute": 25}
